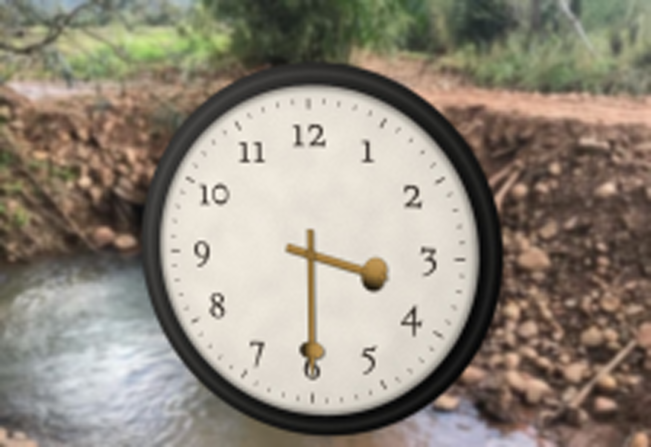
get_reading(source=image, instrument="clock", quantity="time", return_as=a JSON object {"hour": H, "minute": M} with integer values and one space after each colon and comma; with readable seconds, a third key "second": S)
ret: {"hour": 3, "minute": 30}
